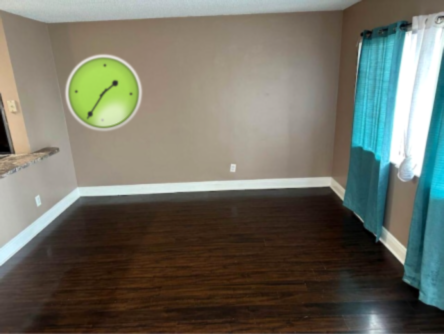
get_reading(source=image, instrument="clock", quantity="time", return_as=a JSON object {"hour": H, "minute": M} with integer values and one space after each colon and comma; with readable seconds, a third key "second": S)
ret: {"hour": 1, "minute": 35}
